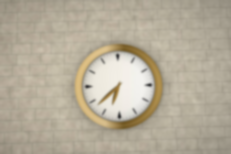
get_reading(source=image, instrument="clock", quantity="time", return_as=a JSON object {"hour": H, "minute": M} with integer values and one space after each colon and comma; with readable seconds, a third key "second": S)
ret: {"hour": 6, "minute": 38}
